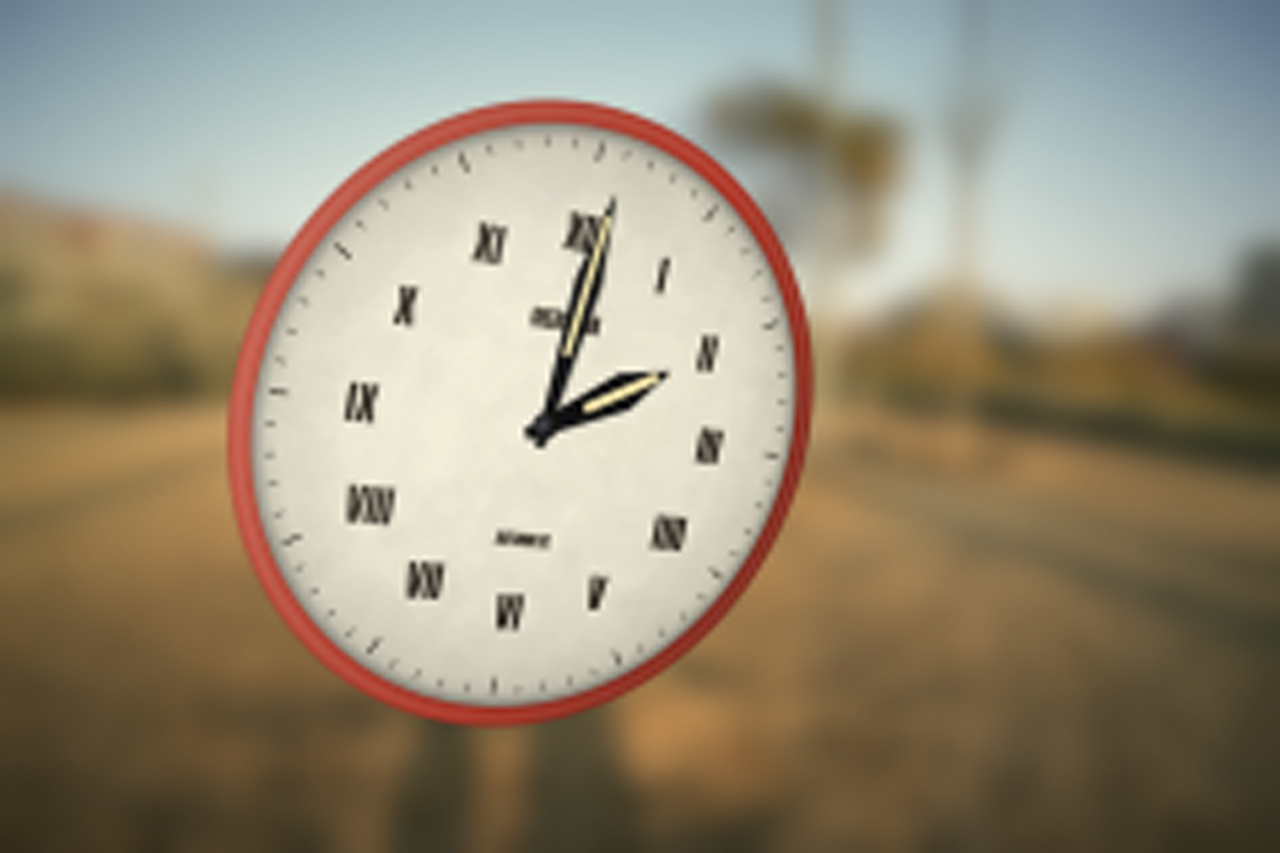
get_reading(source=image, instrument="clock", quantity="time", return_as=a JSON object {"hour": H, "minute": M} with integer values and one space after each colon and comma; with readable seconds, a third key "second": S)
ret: {"hour": 2, "minute": 1}
